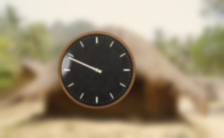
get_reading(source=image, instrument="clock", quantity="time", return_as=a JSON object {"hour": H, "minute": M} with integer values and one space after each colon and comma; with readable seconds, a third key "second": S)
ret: {"hour": 9, "minute": 49}
